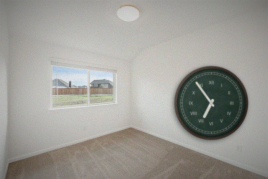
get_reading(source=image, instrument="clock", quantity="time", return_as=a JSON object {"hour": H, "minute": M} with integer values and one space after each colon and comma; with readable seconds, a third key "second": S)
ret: {"hour": 6, "minute": 54}
